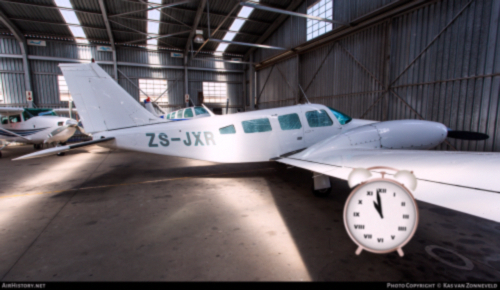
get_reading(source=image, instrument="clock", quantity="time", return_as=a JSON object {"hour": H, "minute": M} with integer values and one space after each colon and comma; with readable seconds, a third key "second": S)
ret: {"hour": 10, "minute": 58}
